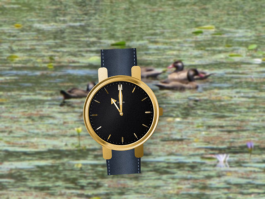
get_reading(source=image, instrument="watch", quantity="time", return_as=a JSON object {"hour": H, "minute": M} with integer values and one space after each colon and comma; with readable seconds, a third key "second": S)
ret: {"hour": 11, "minute": 0}
